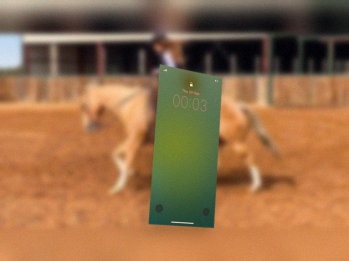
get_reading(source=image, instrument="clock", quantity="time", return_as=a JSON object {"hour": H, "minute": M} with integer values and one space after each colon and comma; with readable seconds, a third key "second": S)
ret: {"hour": 0, "minute": 3}
